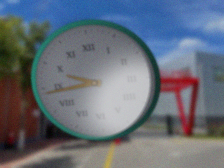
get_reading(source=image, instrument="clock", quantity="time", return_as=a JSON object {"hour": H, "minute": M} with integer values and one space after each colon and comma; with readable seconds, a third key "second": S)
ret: {"hour": 9, "minute": 44}
